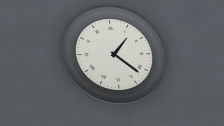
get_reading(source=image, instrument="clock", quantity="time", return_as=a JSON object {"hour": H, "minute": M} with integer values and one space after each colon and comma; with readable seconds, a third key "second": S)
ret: {"hour": 1, "minute": 22}
